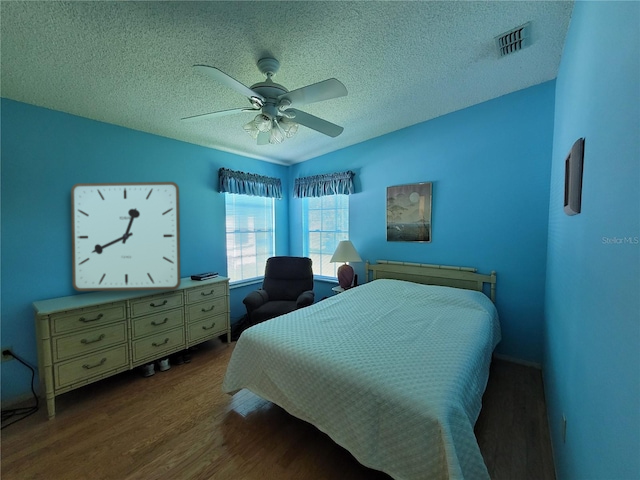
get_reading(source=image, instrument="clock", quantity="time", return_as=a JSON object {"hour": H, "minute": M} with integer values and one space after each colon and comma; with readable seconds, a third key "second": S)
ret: {"hour": 12, "minute": 41}
